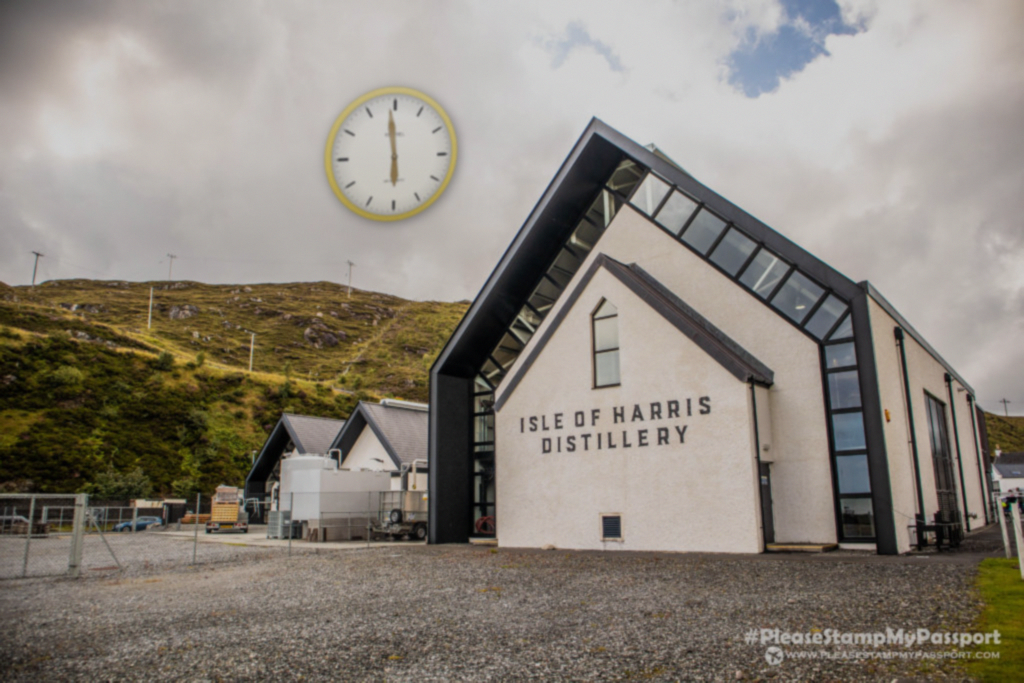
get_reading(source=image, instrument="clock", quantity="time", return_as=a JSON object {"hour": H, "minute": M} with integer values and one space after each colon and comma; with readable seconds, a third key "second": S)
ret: {"hour": 5, "minute": 59}
